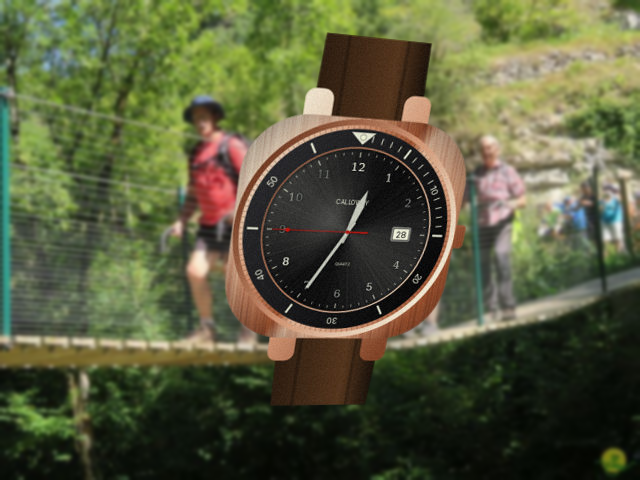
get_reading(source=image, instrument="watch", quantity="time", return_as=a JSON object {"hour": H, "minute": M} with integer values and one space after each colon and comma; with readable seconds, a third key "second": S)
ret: {"hour": 12, "minute": 34, "second": 45}
